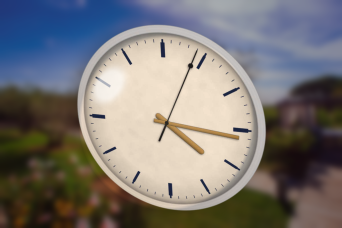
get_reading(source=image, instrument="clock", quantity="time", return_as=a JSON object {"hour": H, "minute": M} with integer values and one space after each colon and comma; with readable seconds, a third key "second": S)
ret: {"hour": 4, "minute": 16, "second": 4}
